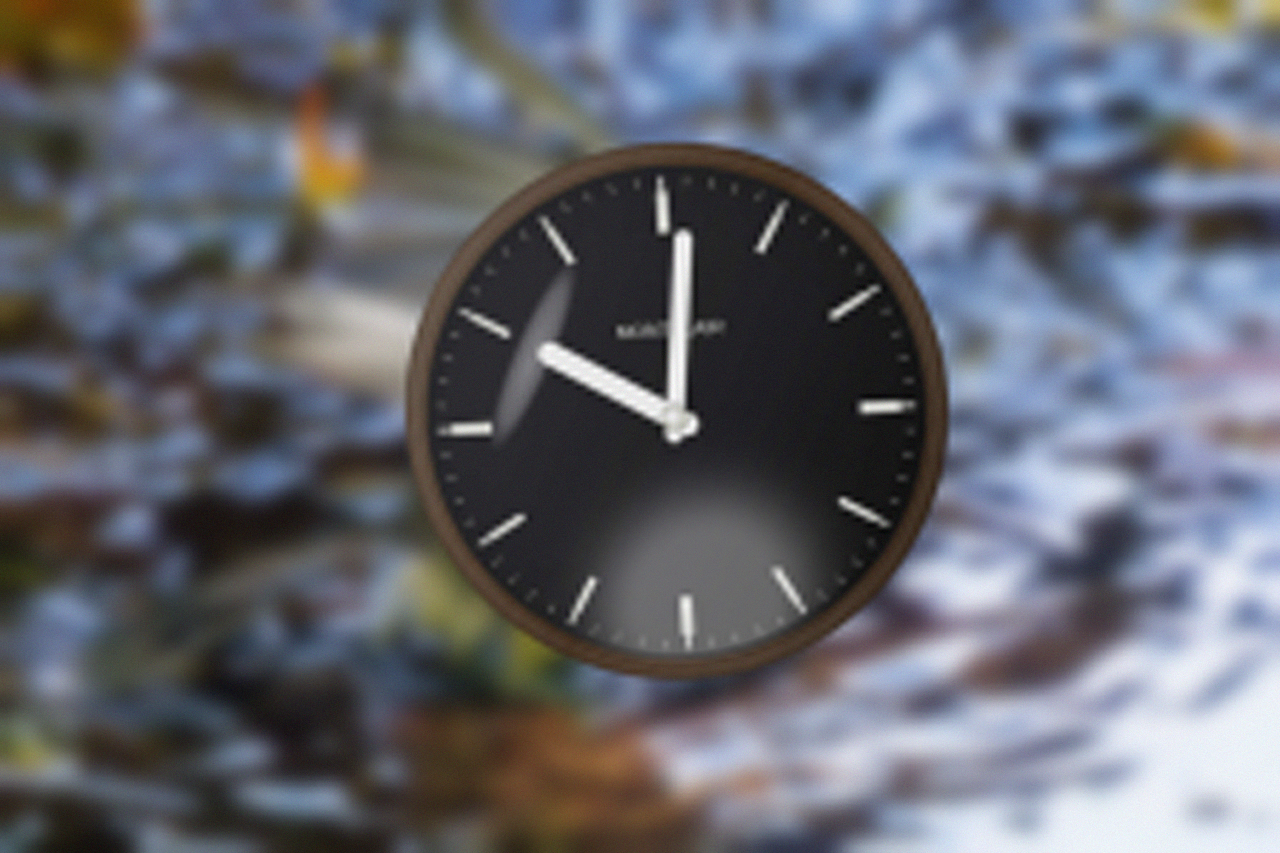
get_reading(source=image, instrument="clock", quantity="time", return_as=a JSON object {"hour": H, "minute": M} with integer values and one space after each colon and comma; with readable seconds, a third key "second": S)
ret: {"hour": 10, "minute": 1}
